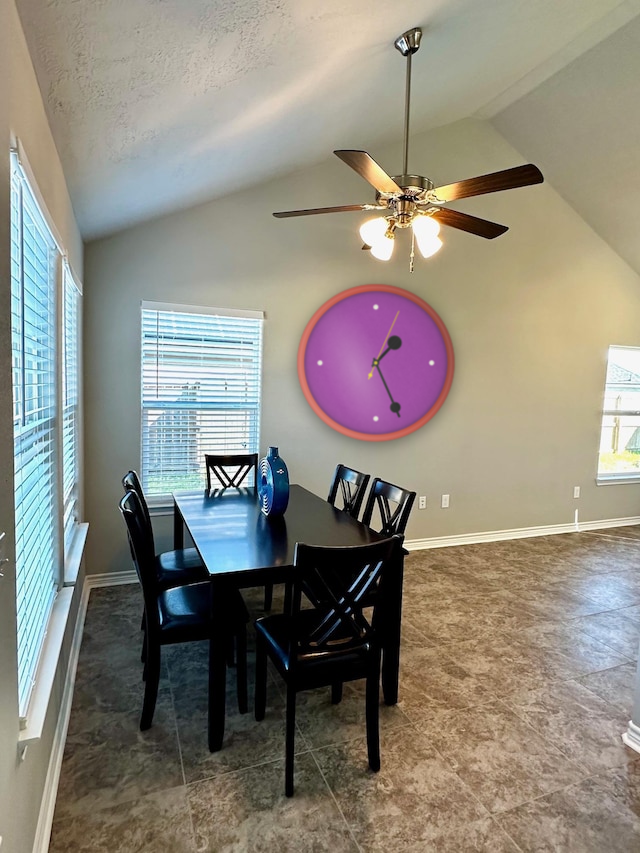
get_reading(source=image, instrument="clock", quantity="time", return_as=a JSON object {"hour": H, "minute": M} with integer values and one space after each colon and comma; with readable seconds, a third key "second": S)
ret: {"hour": 1, "minute": 26, "second": 4}
